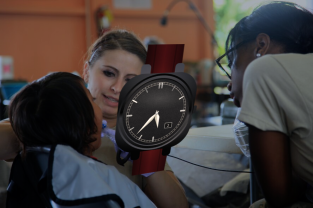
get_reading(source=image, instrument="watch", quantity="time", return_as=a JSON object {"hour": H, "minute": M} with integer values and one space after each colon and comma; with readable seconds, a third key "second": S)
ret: {"hour": 5, "minute": 37}
